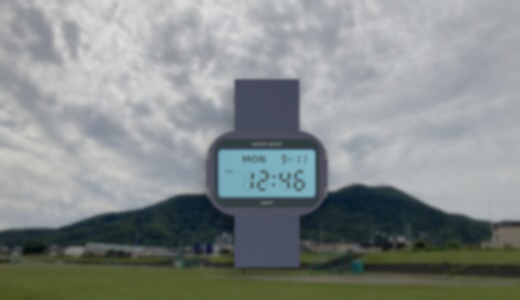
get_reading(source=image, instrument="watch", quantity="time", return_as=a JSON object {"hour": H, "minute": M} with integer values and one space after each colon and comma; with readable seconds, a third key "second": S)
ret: {"hour": 12, "minute": 46}
